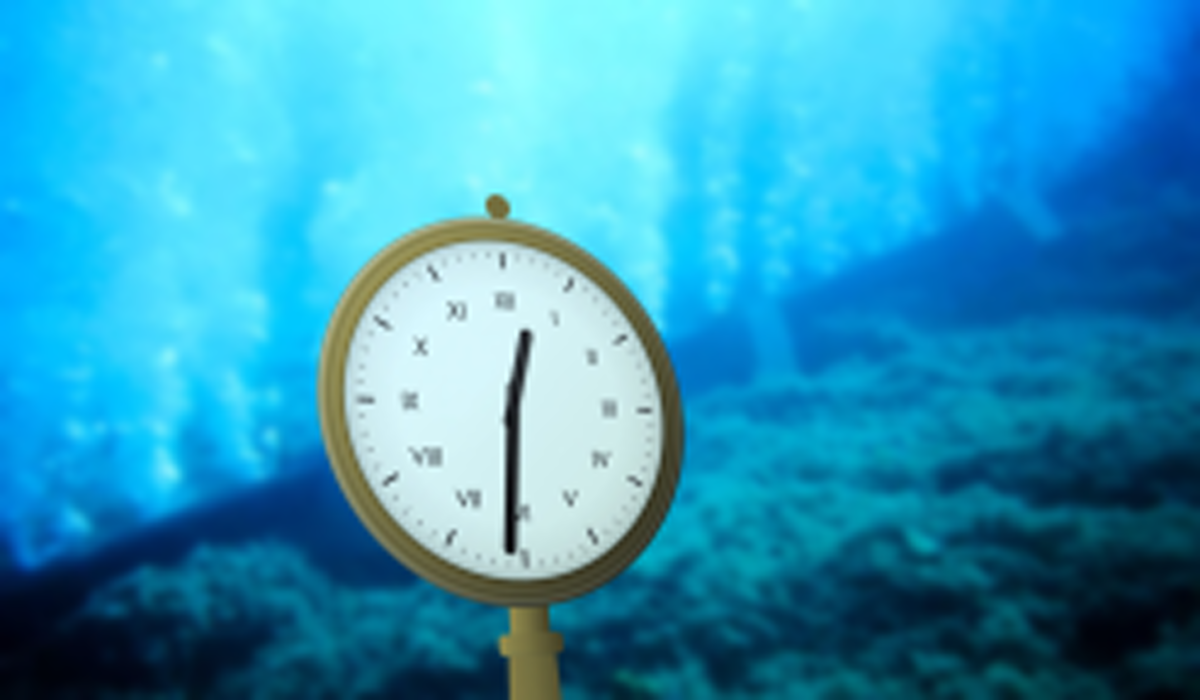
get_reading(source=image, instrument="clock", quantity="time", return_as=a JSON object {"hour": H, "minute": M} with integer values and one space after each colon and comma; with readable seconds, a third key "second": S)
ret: {"hour": 12, "minute": 31}
